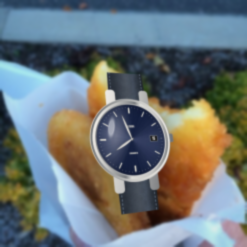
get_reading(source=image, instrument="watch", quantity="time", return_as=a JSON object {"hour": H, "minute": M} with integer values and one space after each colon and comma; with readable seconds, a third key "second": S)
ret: {"hour": 7, "minute": 57}
